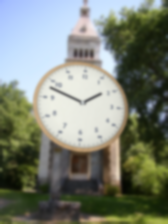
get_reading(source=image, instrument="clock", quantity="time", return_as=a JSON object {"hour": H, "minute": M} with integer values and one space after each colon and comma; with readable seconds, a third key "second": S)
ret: {"hour": 1, "minute": 48}
